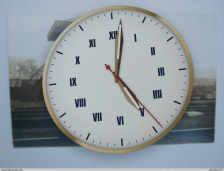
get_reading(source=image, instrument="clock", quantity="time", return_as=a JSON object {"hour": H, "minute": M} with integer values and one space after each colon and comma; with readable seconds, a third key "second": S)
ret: {"hour": 5, "minute": 1, "second": 24}
